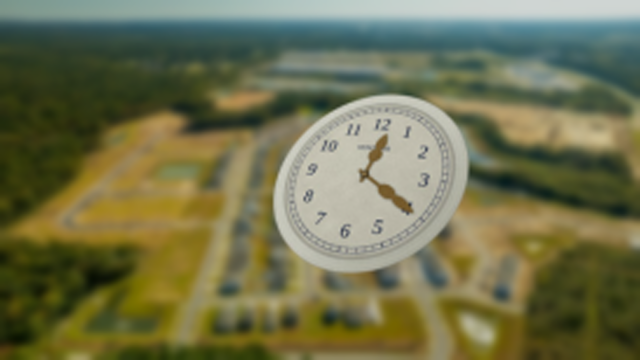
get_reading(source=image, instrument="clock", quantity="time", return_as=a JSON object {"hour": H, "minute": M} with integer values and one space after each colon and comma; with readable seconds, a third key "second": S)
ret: {"hour": 12, "minute": 20}
